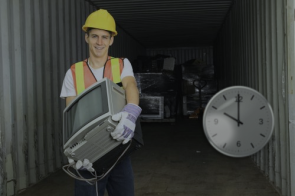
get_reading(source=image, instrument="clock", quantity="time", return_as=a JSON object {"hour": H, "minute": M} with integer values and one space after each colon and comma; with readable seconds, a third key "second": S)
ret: {"hour": 10, "minute": 0}
